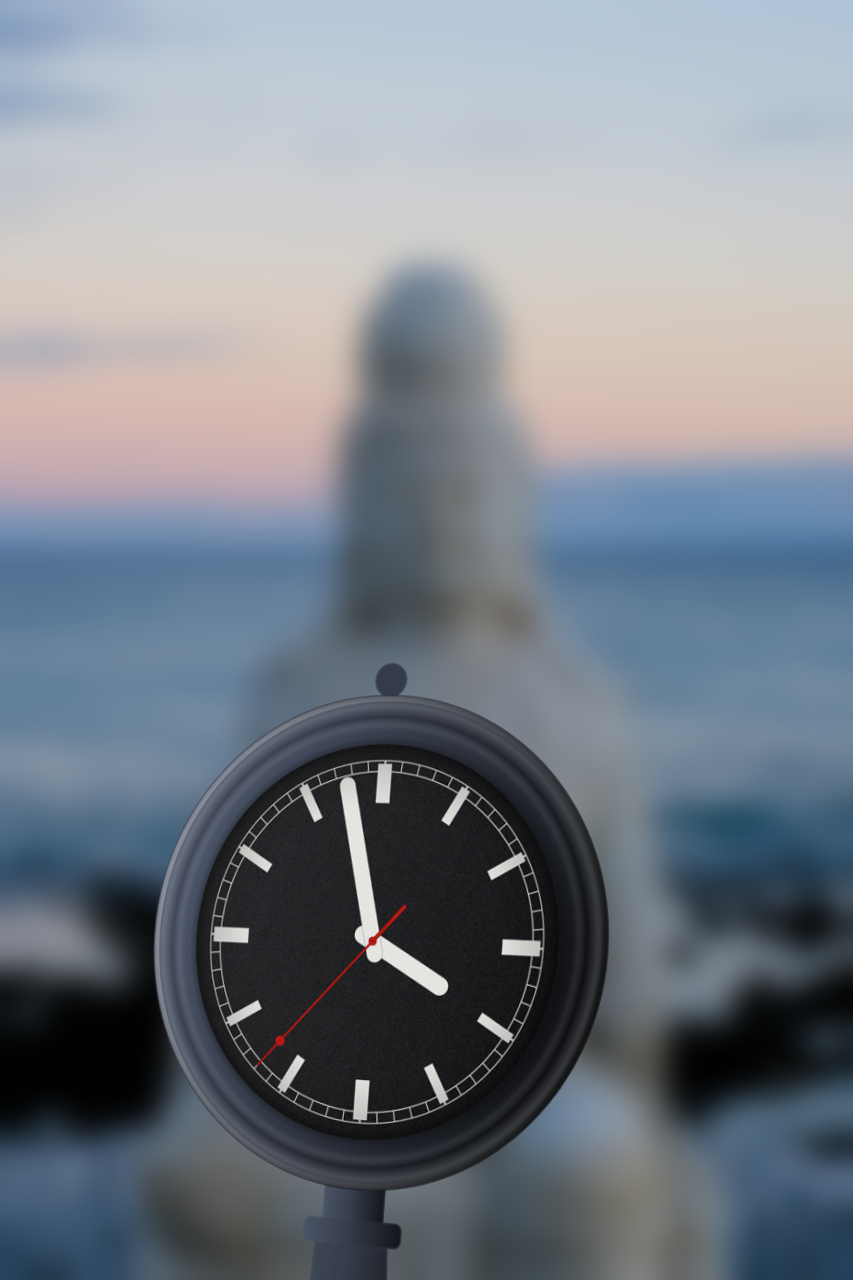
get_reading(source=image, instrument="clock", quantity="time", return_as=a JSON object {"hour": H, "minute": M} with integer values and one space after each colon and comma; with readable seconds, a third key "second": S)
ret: {"hour": 3, "minute": 57, "second": 37}
